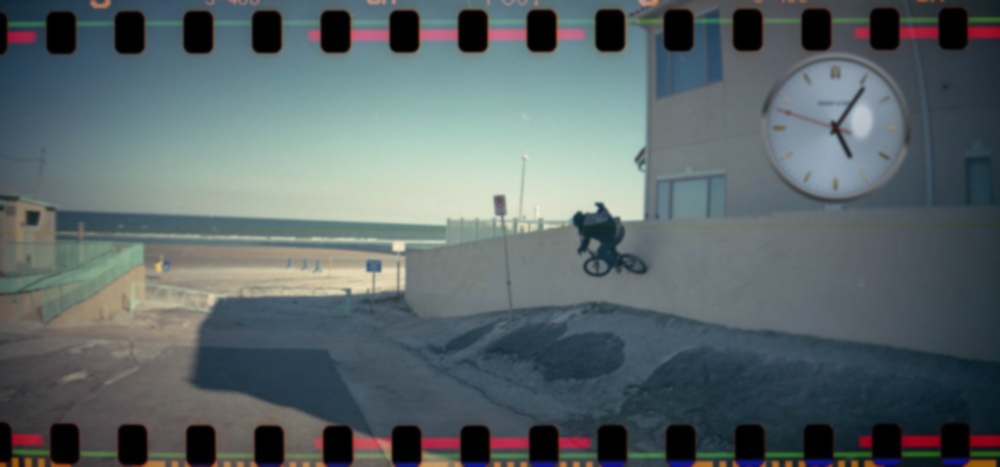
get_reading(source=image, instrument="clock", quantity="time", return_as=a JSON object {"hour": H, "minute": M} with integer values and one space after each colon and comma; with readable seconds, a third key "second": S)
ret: {"hour": 5, "minute": 5, "second": 48}
